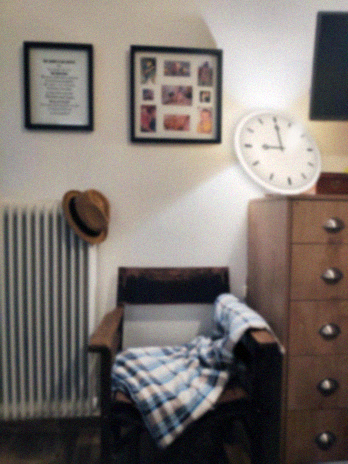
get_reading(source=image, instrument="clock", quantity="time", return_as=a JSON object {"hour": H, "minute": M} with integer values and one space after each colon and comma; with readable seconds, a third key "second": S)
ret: {"hour": 9, "minute": 0}
